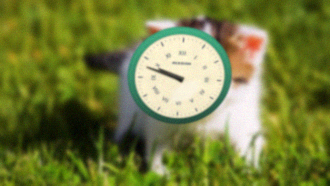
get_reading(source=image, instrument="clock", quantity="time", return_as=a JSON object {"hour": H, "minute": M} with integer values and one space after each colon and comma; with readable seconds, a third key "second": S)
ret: {"hour": 9, "minute": 48}
